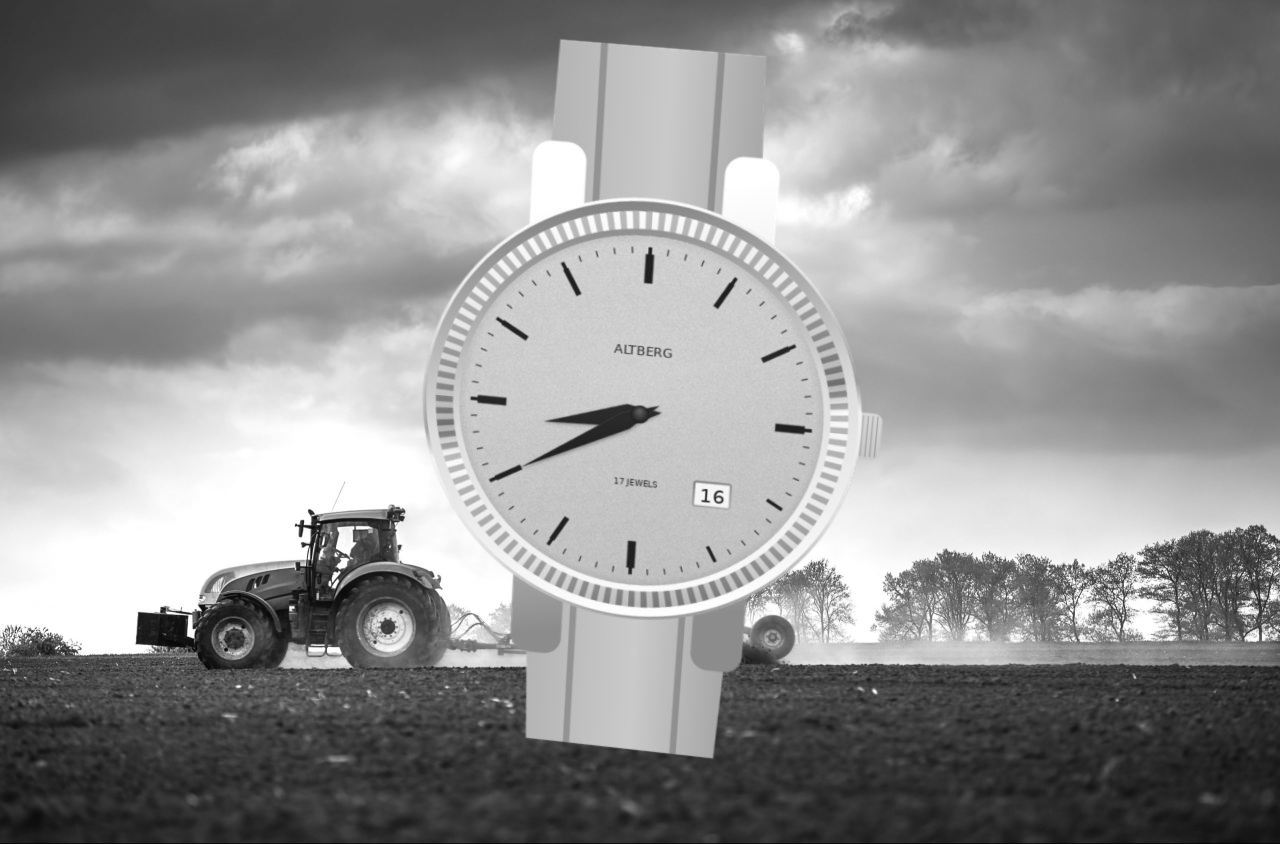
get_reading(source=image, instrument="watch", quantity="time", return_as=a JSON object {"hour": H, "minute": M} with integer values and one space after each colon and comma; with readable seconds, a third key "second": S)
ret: {"hour": 8, "minute": 40}
